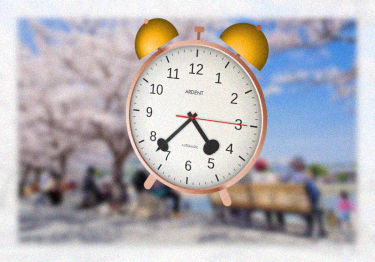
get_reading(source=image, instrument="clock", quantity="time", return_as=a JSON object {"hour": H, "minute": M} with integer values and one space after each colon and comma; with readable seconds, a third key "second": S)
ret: {"hour": 4, "minute": 37, "second": 15}
